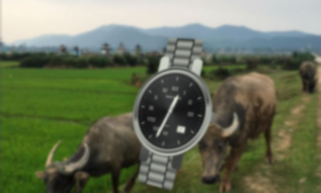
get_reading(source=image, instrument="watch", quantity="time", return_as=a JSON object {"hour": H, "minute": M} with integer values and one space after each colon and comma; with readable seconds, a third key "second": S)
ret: {"hour": 12, "minute": 33}
